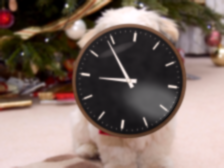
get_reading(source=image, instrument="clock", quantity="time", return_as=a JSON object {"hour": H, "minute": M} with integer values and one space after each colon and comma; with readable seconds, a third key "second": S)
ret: {"hour": 8, "minute": 54}
